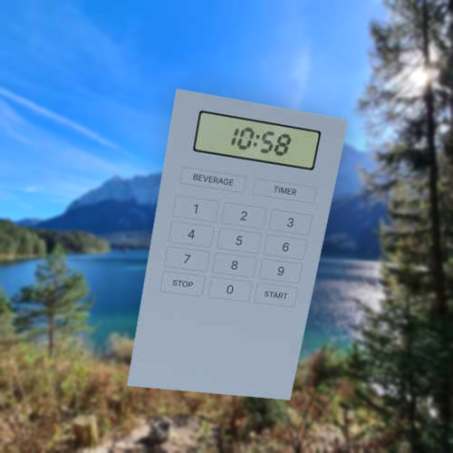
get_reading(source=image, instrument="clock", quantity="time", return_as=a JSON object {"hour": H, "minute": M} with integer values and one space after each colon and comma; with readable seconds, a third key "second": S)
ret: {"hour": 10, "minute": 58}
